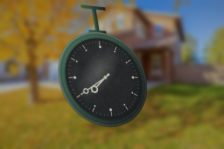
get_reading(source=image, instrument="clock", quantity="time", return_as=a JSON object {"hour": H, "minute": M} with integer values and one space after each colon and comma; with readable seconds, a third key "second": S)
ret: {"hour": 7, "minute": 40}
